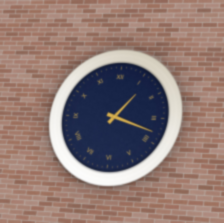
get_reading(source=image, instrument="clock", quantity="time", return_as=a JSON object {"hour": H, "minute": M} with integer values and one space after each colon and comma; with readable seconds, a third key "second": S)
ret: {"hour": 1, "minute": 18}
